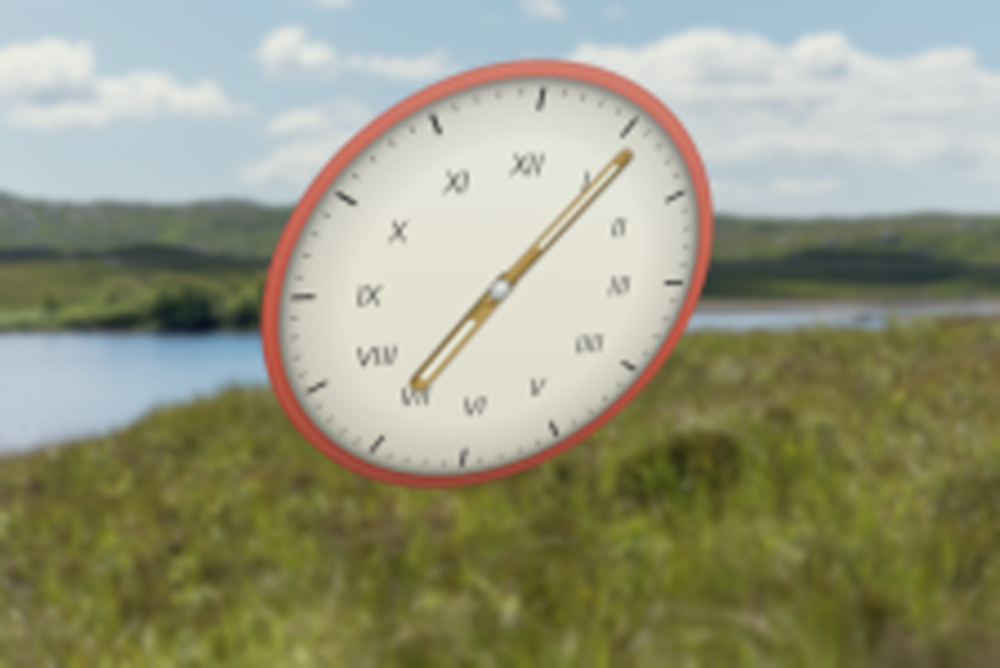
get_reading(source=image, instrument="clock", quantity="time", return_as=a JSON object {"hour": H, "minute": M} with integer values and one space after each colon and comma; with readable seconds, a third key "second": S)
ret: {"hour": 7, "minute": 6}
